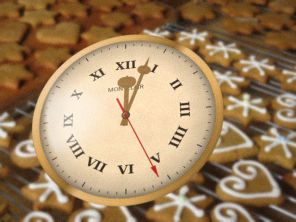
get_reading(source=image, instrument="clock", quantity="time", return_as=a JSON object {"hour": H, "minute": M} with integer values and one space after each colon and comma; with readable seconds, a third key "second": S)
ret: {"hour": 12, "minute": 3, "second": 26}
